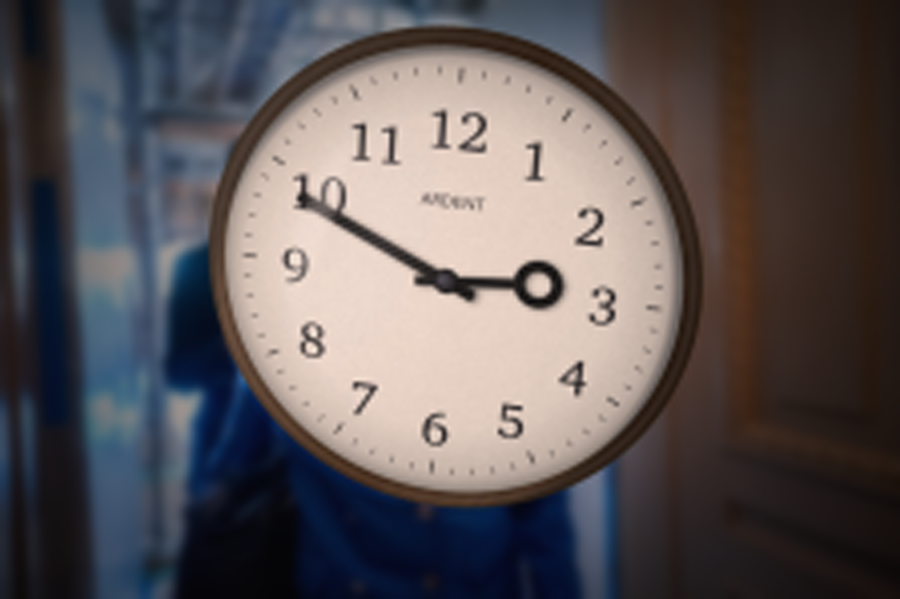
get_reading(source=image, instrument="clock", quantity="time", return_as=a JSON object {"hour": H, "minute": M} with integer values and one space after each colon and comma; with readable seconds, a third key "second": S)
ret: {"hour": 2, "minute": 49}
